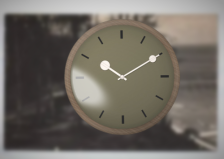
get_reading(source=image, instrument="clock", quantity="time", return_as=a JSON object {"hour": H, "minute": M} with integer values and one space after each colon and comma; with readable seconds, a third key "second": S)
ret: {"hour": 10, "minute": 10}
